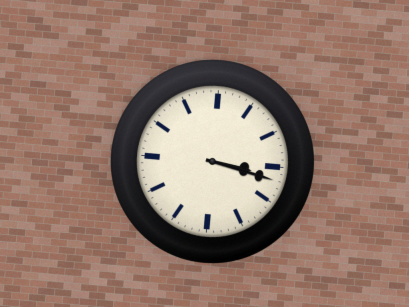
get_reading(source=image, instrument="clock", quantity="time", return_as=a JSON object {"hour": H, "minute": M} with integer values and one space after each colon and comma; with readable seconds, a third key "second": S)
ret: {"hour": 3, "minute": 17}
